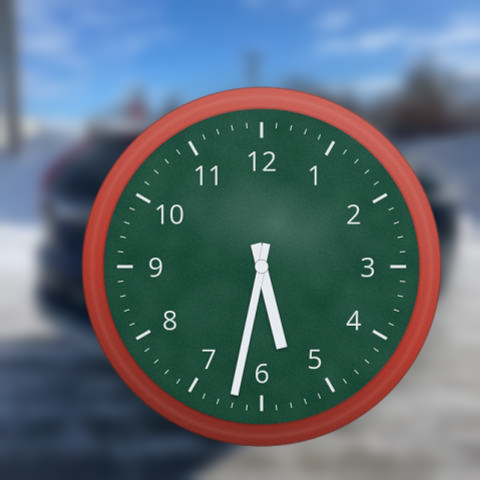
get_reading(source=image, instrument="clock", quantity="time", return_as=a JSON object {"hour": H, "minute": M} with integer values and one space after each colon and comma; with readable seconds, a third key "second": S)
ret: {"hour": 5, "minute": 32}
